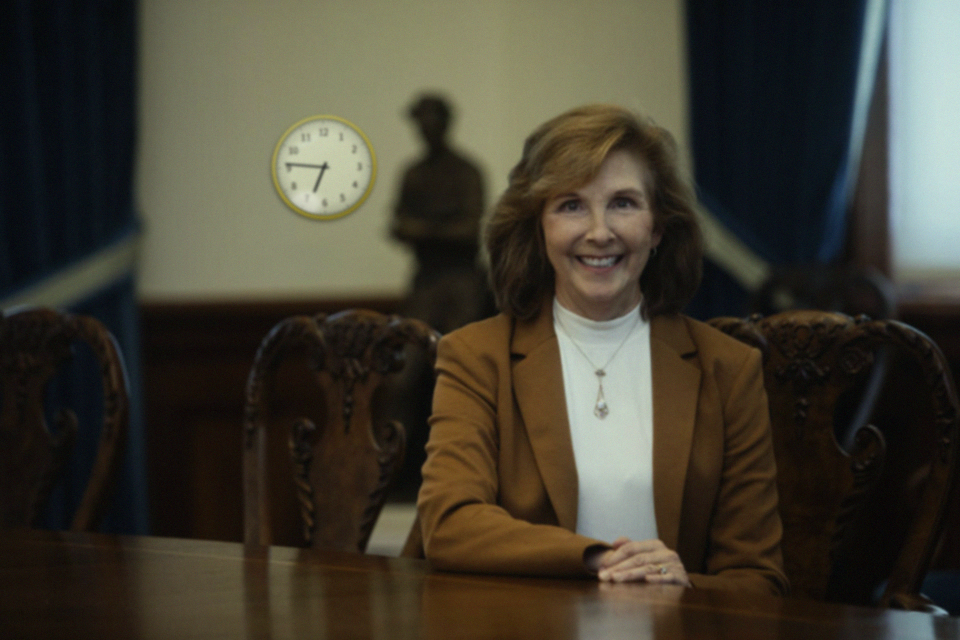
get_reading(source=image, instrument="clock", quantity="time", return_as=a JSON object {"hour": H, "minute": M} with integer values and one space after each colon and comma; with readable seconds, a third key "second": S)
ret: {"hour": 6, "minute": 46}
